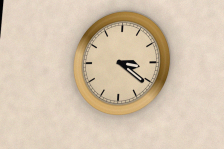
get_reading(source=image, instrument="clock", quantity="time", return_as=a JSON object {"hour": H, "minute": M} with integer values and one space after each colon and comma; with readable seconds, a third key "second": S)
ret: {"hour": 3, "minute": 21}
